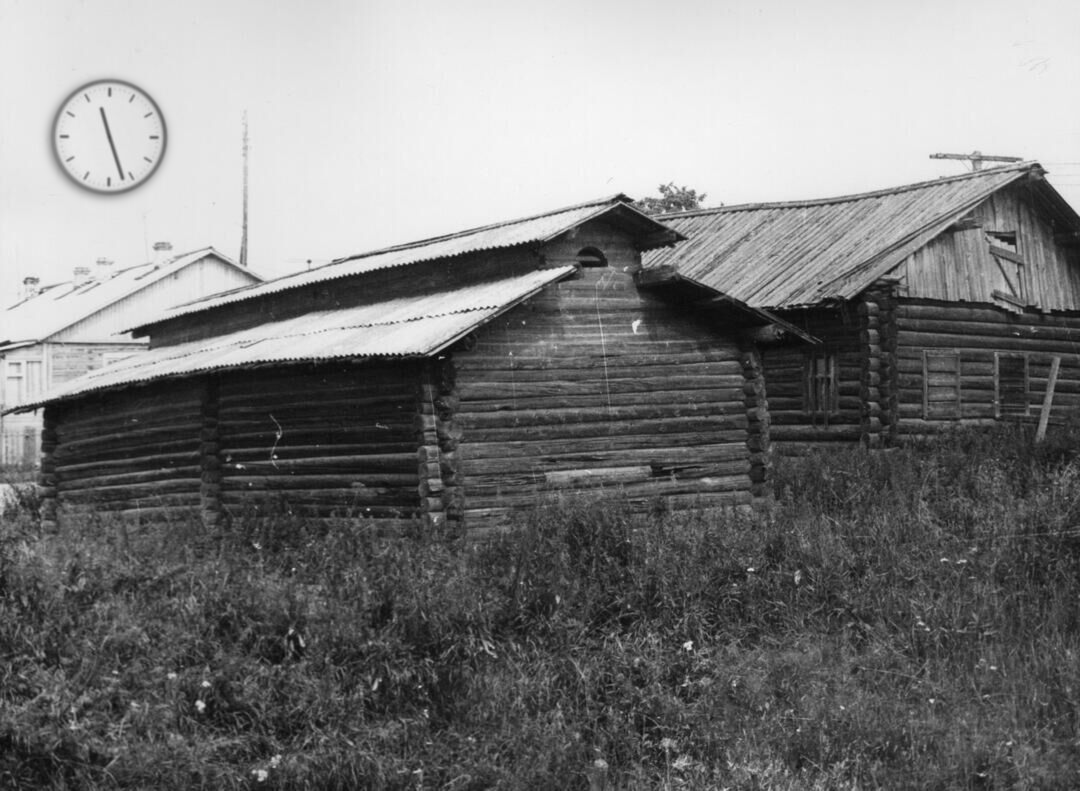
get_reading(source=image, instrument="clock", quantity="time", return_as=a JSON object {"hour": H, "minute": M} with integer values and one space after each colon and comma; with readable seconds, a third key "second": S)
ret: {"hour": 11, "minute": 27}
